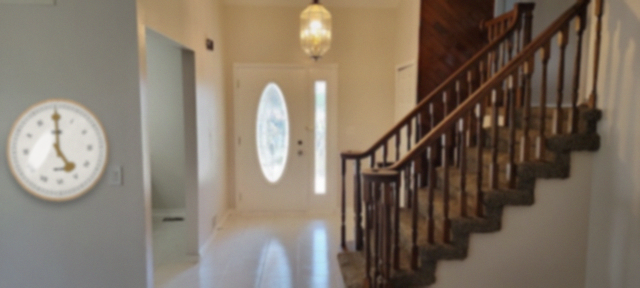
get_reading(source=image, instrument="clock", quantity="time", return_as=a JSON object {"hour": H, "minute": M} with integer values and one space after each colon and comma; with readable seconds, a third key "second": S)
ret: {"hour": 5, "minute": 0}
